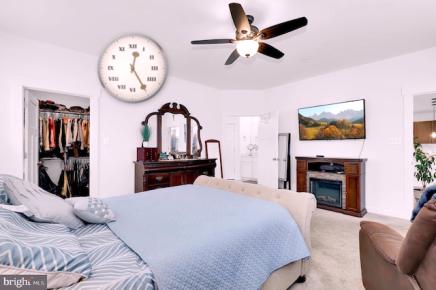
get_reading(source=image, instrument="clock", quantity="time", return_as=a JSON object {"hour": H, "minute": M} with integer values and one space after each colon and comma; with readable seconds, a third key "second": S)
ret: {"hour": 12, "minute": 25}
